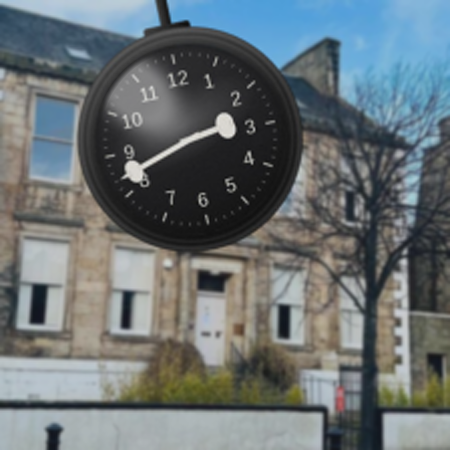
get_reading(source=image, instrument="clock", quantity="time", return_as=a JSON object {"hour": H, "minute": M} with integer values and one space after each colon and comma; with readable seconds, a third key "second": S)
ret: {"hour": 2, "minute": 42}
